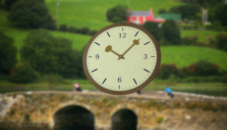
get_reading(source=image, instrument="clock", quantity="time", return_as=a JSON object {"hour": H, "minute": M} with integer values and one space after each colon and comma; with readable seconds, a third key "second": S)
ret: {"hour": 10, "minute": 7}
